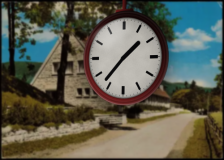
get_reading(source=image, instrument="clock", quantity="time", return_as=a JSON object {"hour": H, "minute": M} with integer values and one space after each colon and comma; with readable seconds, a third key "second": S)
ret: {"hour": 1, "minute": 37}
